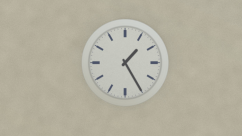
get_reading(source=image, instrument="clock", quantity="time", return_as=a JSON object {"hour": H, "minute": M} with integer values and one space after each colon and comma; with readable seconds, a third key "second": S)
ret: {"hour": 1, "minute": 25}
